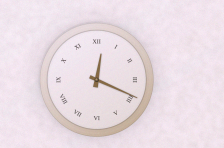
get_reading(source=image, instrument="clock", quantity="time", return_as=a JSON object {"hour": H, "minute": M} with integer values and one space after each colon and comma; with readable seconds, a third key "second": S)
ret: {"hour": 12, "minute": 19}
